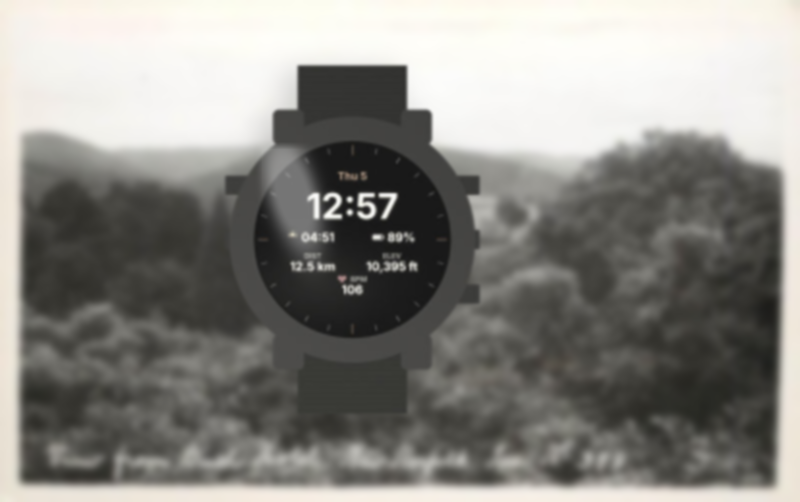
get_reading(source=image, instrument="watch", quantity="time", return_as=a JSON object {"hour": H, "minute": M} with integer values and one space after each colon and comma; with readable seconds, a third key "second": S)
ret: {"hour": 12, "minute": 57}
